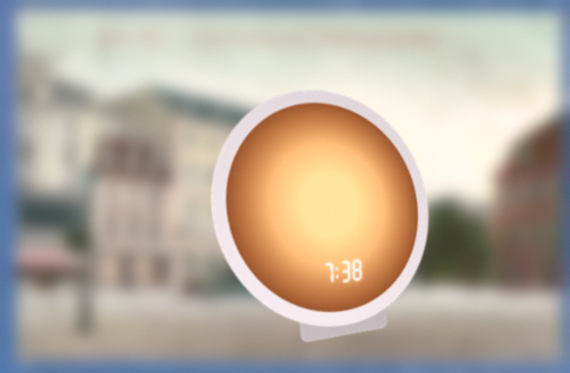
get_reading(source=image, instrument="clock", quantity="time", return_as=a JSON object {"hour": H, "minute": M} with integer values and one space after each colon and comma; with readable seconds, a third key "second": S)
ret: {"hour": 7, "minute": 38}
